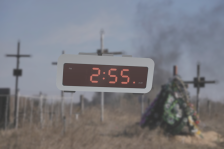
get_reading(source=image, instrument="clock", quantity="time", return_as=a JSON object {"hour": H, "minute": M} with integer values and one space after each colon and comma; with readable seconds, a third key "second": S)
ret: {"hour": 2, "minute": 55}
